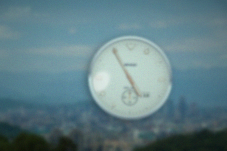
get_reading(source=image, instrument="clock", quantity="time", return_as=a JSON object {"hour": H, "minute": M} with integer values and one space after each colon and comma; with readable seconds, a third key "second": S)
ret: {"hour": 4, "minute": 55}
